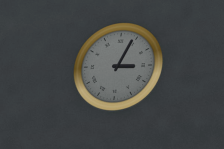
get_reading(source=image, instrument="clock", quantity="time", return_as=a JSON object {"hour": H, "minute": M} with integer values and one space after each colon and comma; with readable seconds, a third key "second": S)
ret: {"hour": 3, "minute": 4}
